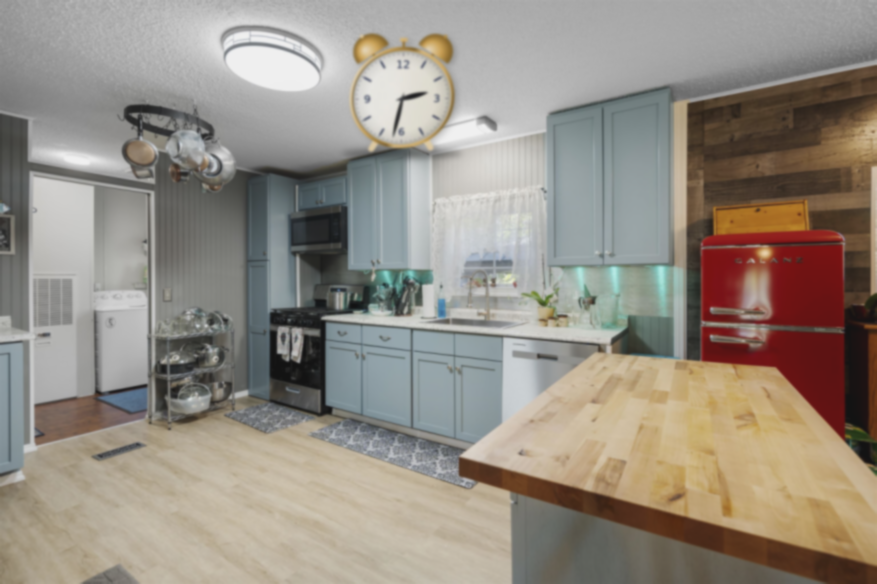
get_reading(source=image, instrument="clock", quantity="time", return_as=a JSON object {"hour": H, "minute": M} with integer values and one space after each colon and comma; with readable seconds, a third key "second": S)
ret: {"hour": 2, "minute": 32}
